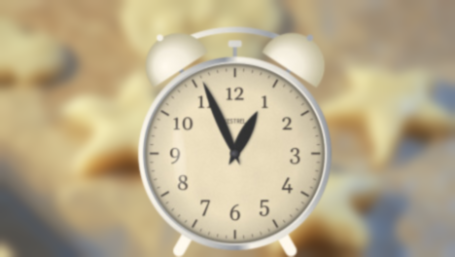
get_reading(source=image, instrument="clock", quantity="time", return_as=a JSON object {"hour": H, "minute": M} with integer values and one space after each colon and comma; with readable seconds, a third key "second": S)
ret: {"hour": 12, "minute": 56}
